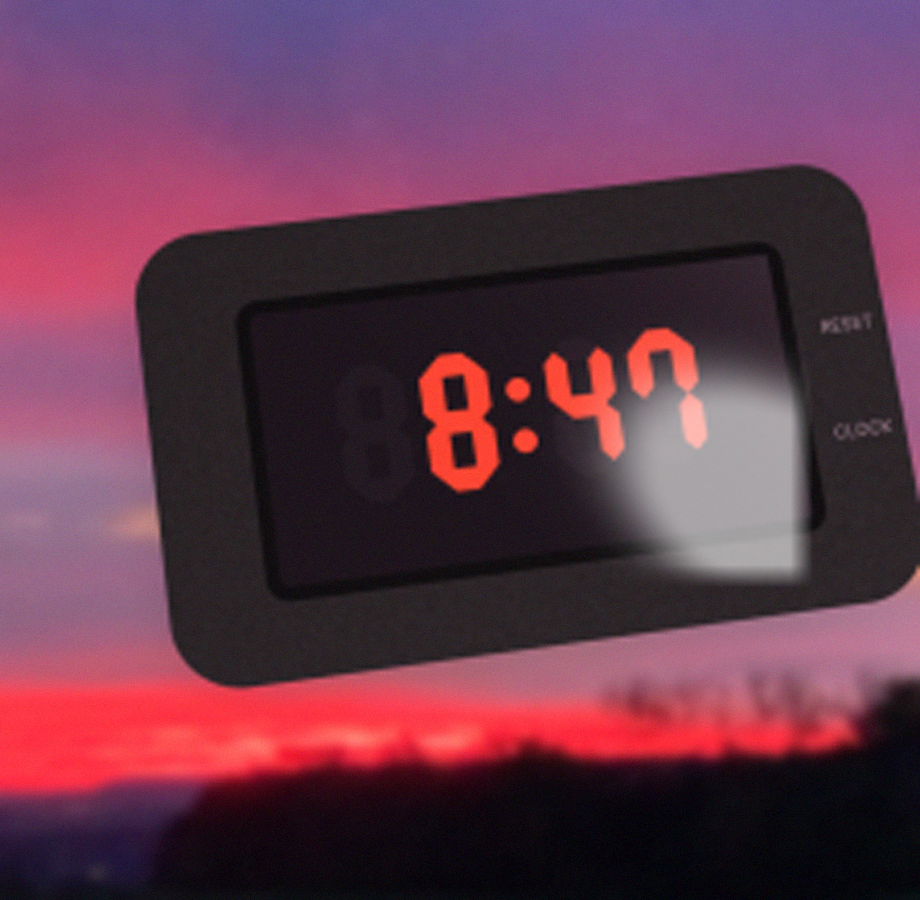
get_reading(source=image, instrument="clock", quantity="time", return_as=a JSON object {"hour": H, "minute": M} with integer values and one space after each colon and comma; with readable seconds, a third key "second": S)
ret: {"hour": 8, "minute": 47}
